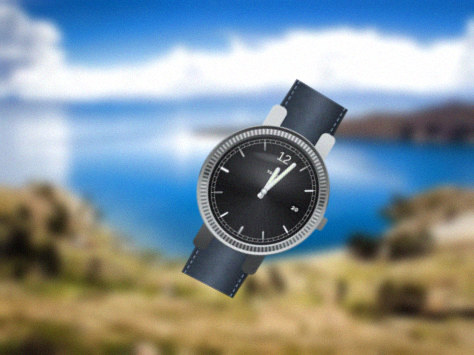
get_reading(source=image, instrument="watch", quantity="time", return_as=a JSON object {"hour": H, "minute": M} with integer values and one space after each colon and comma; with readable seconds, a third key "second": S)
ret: {"hour": 12, "minute": 3}
